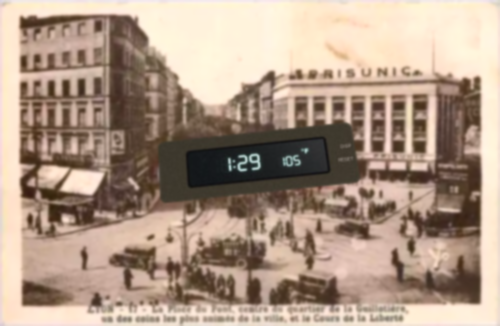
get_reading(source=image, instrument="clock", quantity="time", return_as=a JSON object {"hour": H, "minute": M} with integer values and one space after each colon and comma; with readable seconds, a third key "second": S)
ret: {"hour": 1, "minute": 29}
